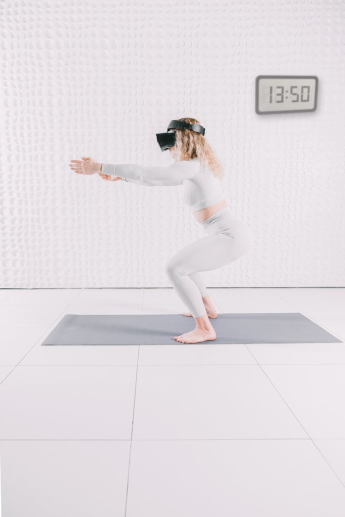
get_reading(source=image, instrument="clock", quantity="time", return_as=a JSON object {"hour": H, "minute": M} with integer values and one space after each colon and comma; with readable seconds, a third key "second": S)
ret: {"hour": 13, "minute": 50}
